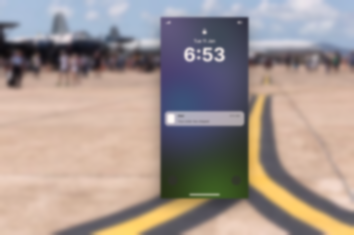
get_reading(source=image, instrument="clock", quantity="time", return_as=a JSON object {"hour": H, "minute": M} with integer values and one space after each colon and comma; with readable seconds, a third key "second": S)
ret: {"hour": 6, "minute": 53}
